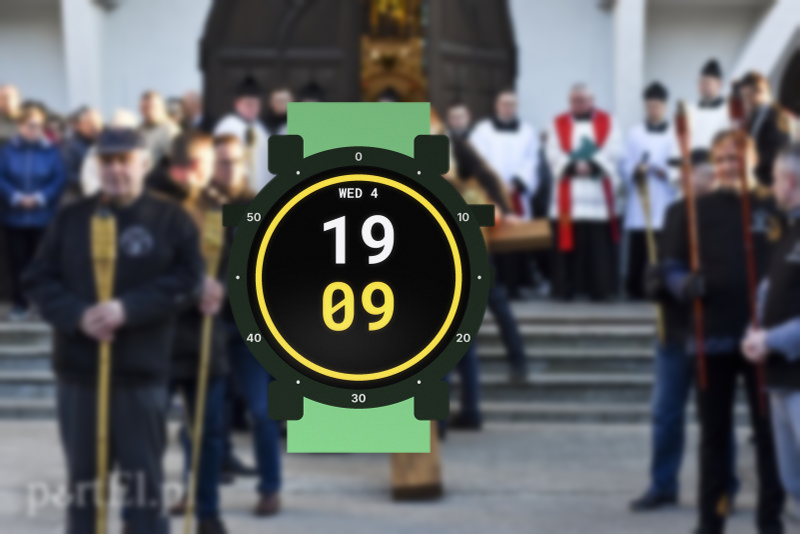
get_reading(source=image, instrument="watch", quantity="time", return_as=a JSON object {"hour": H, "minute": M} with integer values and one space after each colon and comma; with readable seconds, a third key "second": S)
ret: {"hour": 19, "minute": 9}
